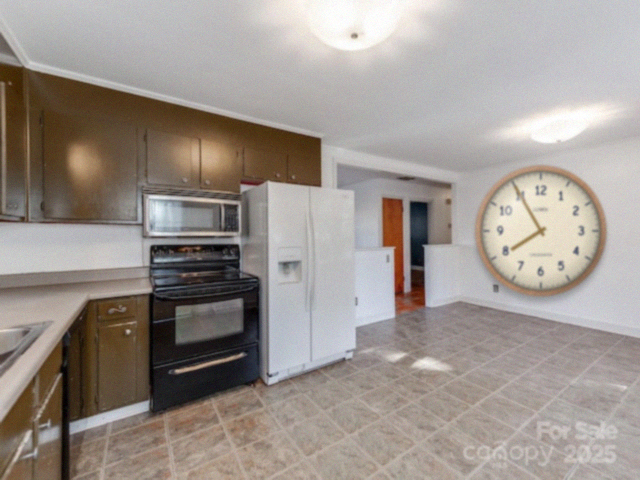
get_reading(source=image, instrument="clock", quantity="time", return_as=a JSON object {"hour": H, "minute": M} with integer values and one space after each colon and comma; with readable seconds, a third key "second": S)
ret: {"hour": 7, "minute": 55}
